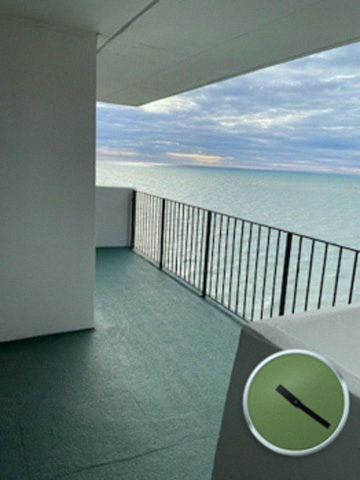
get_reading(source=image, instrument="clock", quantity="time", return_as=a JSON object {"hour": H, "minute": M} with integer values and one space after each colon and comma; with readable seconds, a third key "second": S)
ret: {"hour": 10, "minute": 21}
